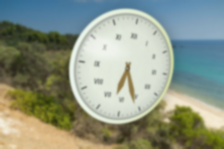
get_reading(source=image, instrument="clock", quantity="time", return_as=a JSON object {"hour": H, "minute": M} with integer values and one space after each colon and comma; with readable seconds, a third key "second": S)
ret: {"hour": 6, "minute": 26}
